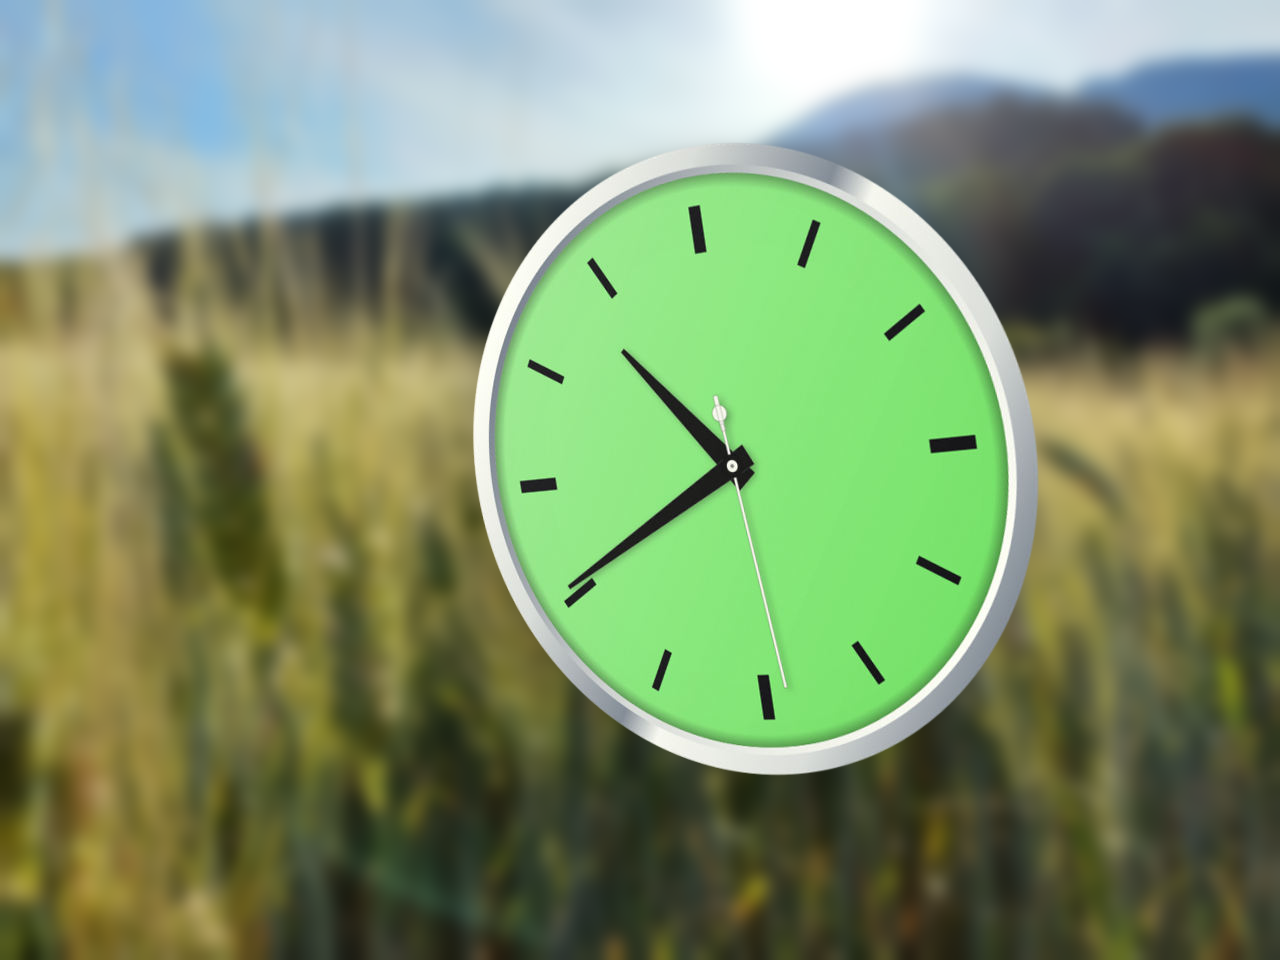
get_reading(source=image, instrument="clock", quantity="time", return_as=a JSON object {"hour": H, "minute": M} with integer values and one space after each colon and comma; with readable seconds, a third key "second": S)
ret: {"hour": 10, "minute": 40, "second": 29}
